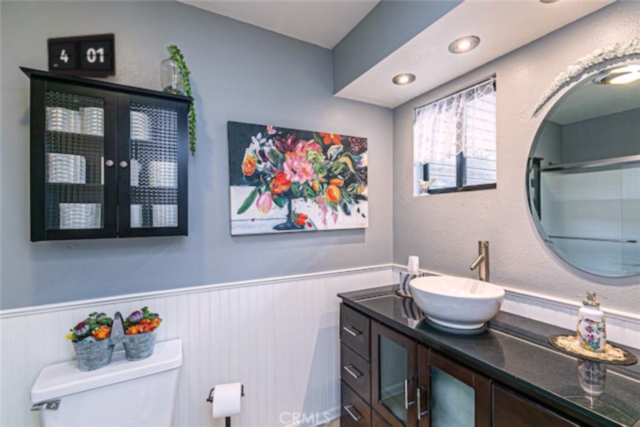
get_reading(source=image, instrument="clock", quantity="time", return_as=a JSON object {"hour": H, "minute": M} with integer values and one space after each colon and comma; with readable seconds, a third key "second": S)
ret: {"hour": 4, "minute": 1}
